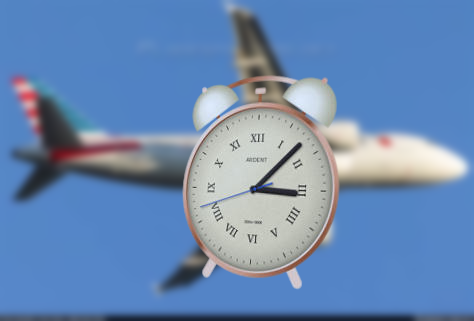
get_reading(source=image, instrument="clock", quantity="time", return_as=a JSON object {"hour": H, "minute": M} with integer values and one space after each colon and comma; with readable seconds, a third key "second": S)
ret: {"hour": 3, "minute": 7, "second": 42}
